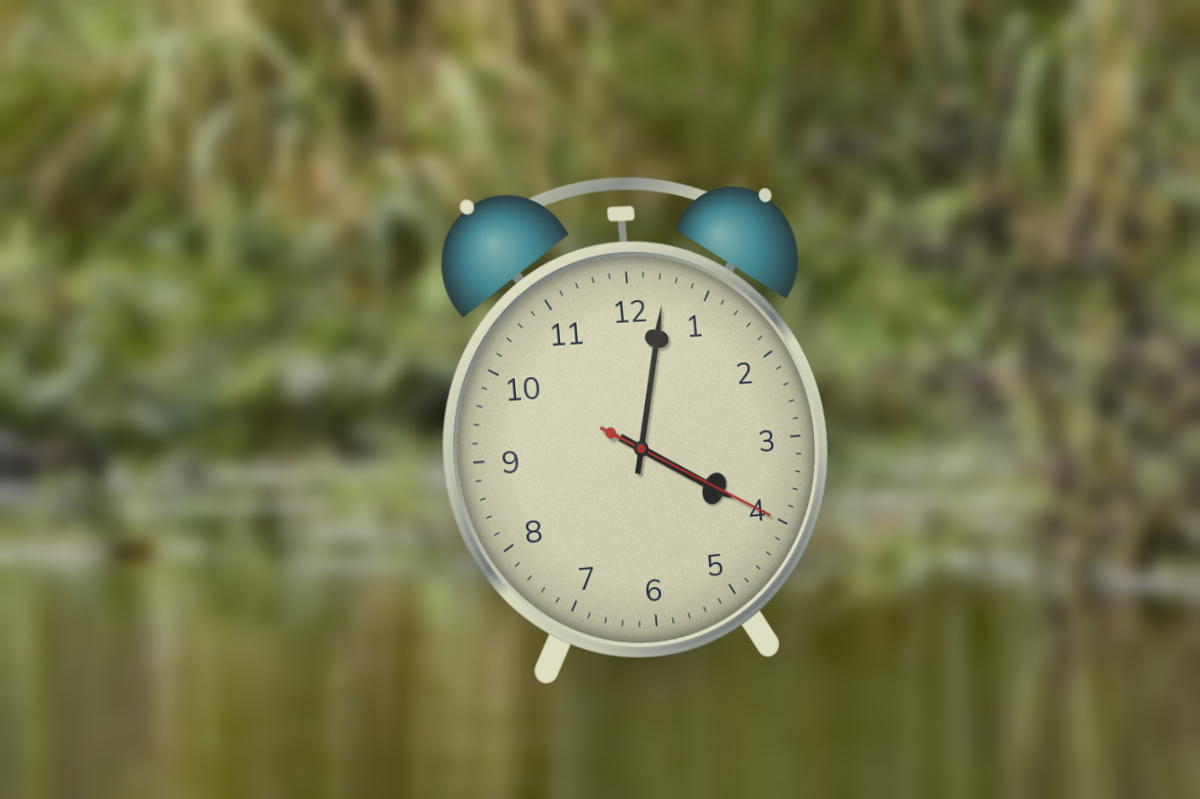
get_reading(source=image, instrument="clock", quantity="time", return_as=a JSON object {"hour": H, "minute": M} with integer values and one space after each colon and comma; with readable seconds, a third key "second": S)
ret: {"hour": 4, "minute": 2, "second": 20}
